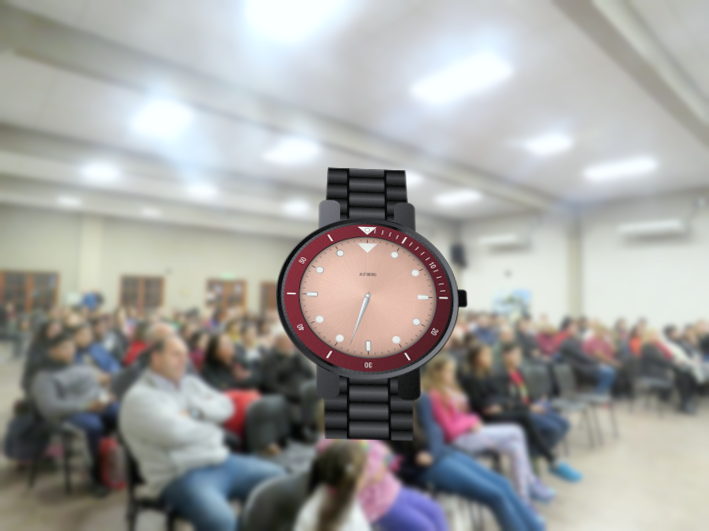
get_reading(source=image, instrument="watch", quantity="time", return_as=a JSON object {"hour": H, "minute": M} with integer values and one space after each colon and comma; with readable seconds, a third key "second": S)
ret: {"hour": 6, "minute": 33}
